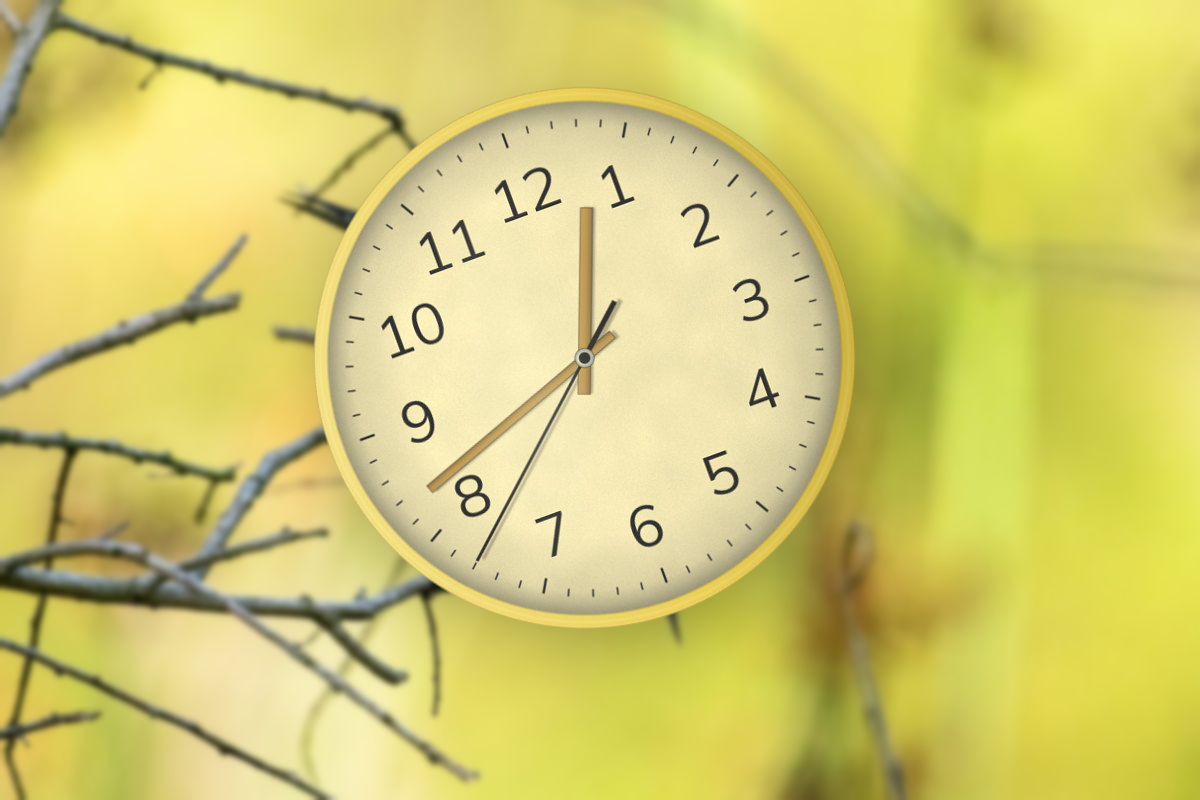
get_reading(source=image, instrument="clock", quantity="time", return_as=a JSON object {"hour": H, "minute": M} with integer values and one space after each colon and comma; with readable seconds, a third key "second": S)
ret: {"hour": 12, "minute": 41, "second": 38}
